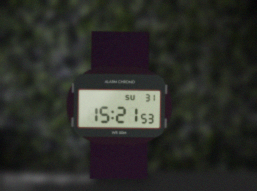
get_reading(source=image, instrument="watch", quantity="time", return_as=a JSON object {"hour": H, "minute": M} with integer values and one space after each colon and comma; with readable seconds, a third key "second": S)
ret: {"hour": 15, "minute": 21, "second": 53}
